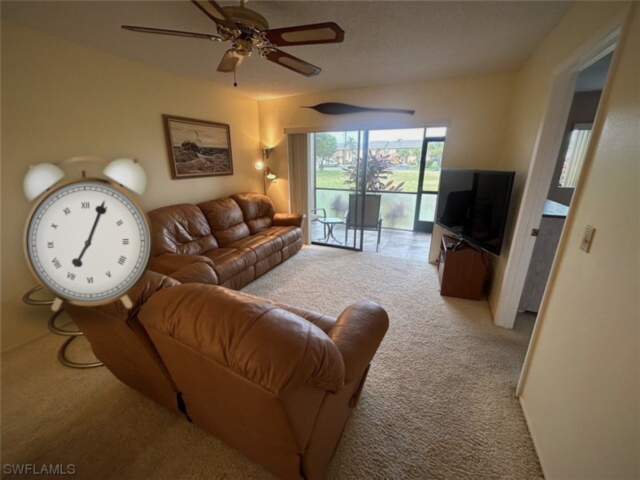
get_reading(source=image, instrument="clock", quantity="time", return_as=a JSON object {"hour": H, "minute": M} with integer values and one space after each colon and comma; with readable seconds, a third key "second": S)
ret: {"hour": 7, "minute": 4}
